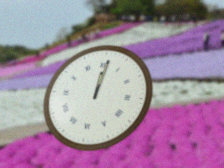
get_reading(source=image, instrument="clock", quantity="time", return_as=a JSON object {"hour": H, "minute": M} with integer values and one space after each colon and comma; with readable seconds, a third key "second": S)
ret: {"hour": 12, "minute": 1}
